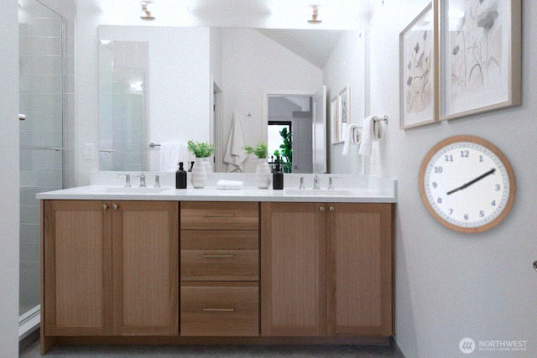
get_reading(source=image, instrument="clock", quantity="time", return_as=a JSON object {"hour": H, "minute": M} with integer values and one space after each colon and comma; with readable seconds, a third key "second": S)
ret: {"hour": 8, "minute": 10}
